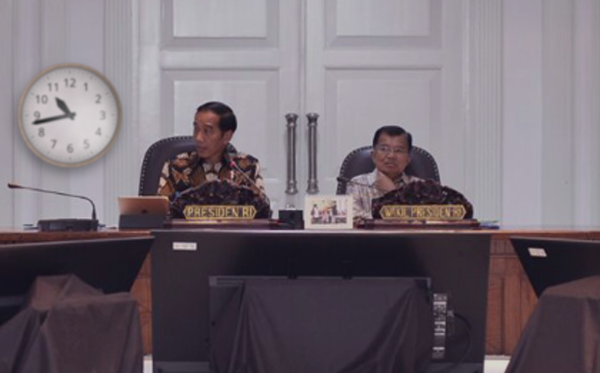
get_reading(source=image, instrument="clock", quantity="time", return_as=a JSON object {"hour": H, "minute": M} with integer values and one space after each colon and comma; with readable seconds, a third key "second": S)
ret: {"hour": 10, "minute": 43}
